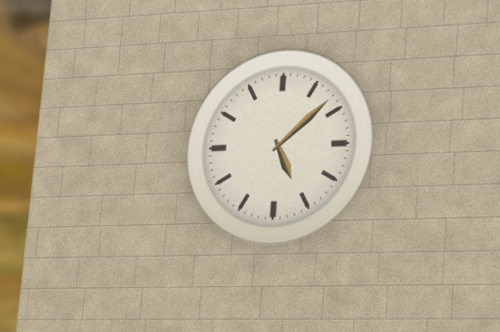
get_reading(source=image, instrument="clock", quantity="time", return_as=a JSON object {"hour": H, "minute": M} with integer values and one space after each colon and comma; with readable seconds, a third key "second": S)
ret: {"hour": 5, "minute": 8}
